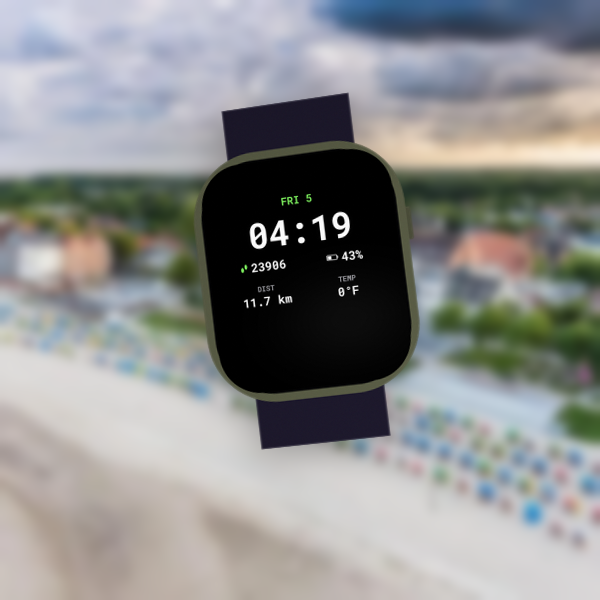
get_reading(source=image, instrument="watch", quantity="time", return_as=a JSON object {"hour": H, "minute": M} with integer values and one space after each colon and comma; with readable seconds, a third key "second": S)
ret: {"hour": 4, "minute": 19}
